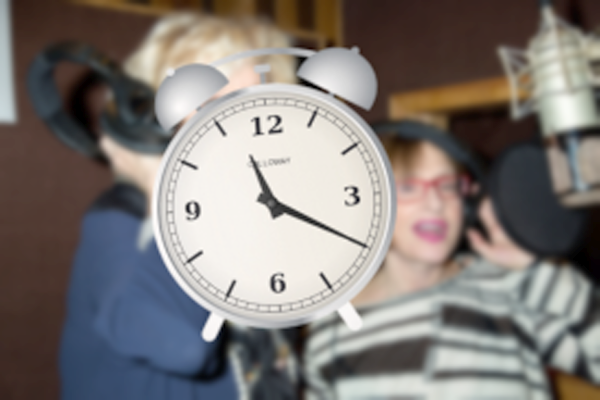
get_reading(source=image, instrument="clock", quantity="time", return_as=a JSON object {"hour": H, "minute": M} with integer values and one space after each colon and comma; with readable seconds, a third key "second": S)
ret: {"hour": 11, "minute": 20}
